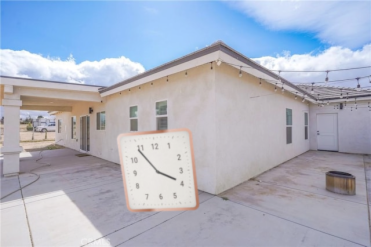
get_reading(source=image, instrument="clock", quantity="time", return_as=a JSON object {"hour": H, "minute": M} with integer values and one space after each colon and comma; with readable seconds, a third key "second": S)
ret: {"hour": 3, "minute": 54}
